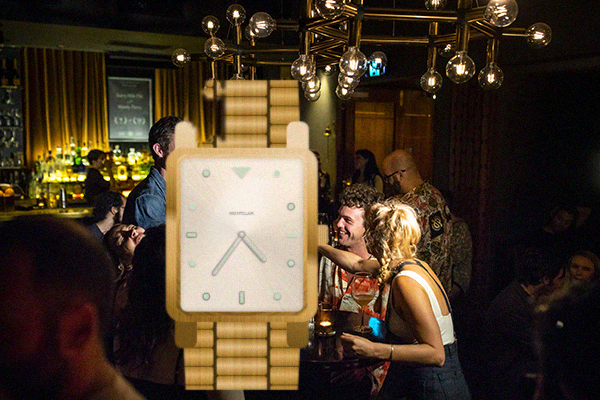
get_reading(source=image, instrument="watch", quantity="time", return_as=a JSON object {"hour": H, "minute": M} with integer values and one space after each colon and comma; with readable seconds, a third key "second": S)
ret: {"hour": 4, "minute": 36}
